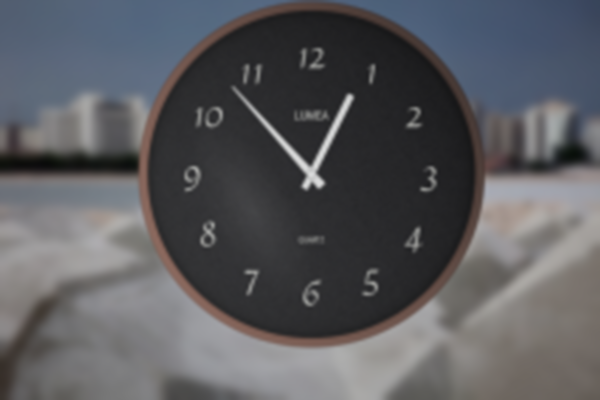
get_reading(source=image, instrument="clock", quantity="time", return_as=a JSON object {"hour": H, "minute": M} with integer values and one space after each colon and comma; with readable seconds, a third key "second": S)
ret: {"hour": 12, "minute": 53}
